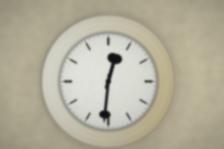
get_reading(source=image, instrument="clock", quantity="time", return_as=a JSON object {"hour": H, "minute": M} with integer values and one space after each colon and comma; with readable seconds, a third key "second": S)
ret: {"hour": 12, "minute": 31}
